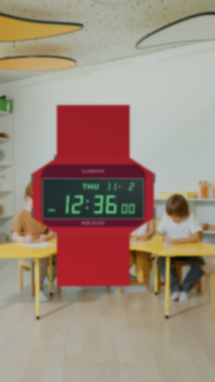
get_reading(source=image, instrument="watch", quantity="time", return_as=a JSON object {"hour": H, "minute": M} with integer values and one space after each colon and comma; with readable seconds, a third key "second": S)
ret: {"hour": 12, "minute": 36}
